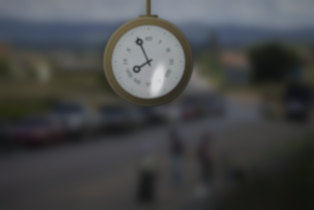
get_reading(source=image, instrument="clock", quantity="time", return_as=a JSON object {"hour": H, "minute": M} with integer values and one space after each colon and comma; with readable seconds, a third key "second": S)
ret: {"hour": 7, "minute": 56}
